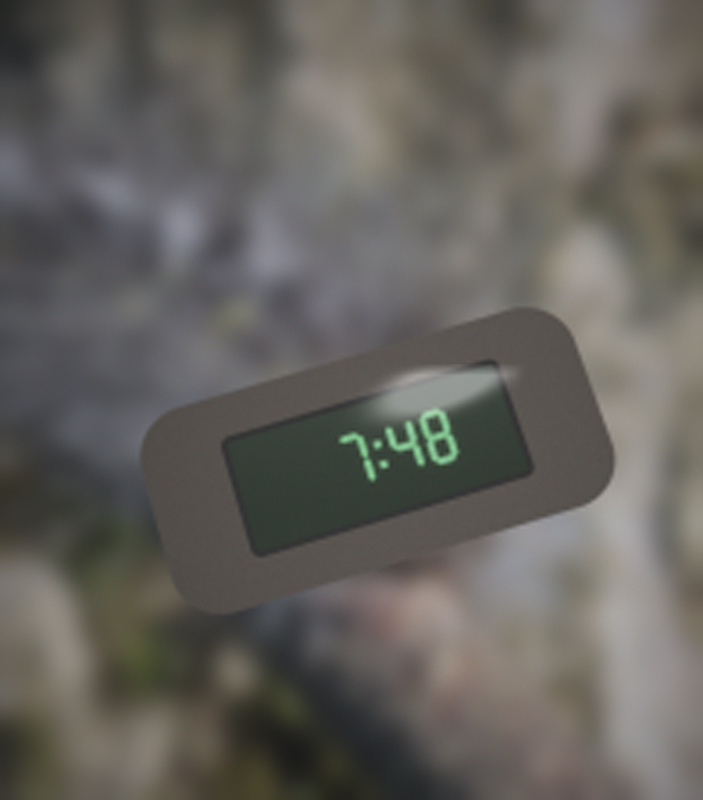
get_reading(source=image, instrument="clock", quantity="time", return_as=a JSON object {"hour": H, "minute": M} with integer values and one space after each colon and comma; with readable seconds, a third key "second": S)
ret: {"hour": 7, "minute": 48}
